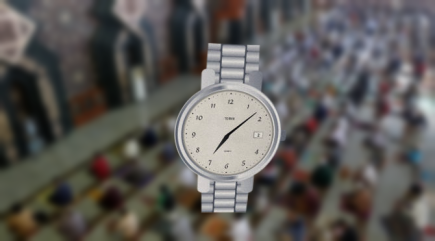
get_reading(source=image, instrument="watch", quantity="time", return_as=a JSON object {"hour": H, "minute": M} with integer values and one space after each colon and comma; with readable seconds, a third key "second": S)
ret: {"hour": 7, "minute": 8}
